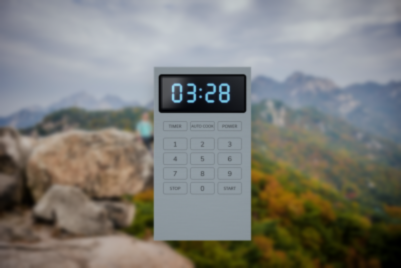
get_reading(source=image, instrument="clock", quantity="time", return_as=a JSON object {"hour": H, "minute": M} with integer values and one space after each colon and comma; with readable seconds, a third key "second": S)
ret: {"hour": 3, "minute": 28}
